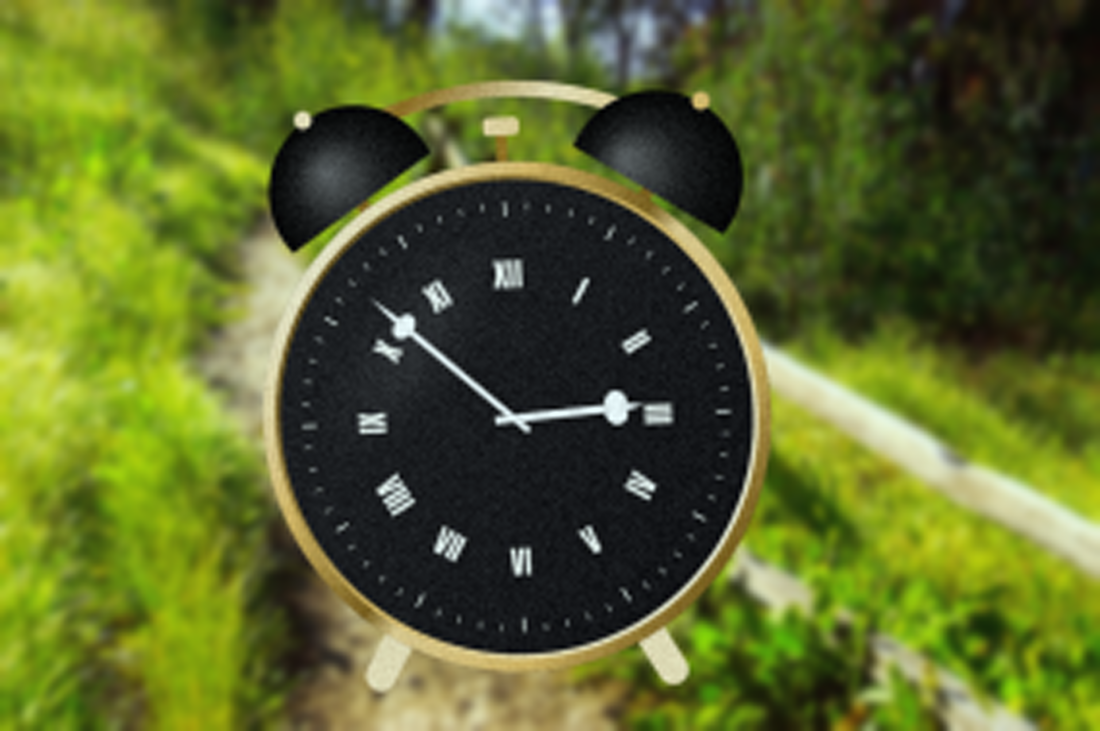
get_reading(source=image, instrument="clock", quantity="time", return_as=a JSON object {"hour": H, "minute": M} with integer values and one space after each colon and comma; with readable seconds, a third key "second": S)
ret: {"hour": 2, "minute": 52}
